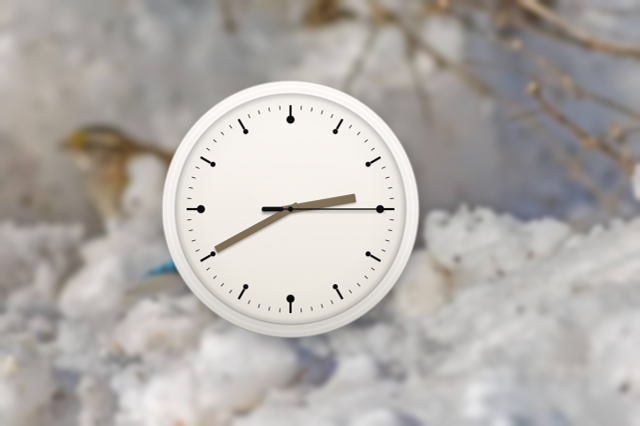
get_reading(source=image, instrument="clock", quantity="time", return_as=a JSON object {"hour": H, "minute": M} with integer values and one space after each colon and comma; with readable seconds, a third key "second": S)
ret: {"hour": 2, "minute": 40, "second": 15}
